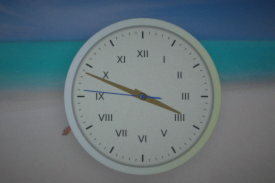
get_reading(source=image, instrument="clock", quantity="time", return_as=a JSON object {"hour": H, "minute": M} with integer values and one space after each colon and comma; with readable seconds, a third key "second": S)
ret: {"hour": 3, "minute": 48, "second": 46}
